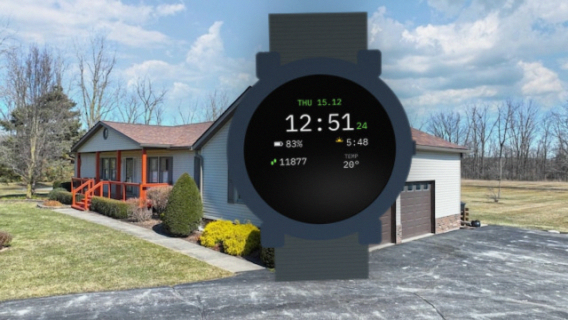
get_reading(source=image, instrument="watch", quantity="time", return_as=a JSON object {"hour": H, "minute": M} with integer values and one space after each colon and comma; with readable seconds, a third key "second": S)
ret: {"hour": 12, "minute": 51, "second": 24}
